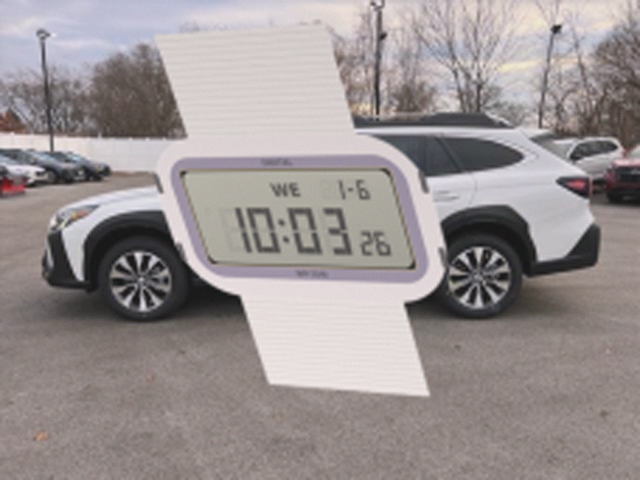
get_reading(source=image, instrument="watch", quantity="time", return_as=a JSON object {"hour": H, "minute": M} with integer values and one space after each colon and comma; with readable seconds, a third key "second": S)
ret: {"hour": 10, "minute": 3, "second": 26}
